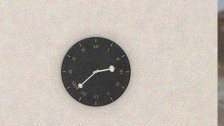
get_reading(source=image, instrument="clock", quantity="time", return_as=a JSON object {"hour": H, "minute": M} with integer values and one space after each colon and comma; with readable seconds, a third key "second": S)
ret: {"hour": 2, "minute": 38}
